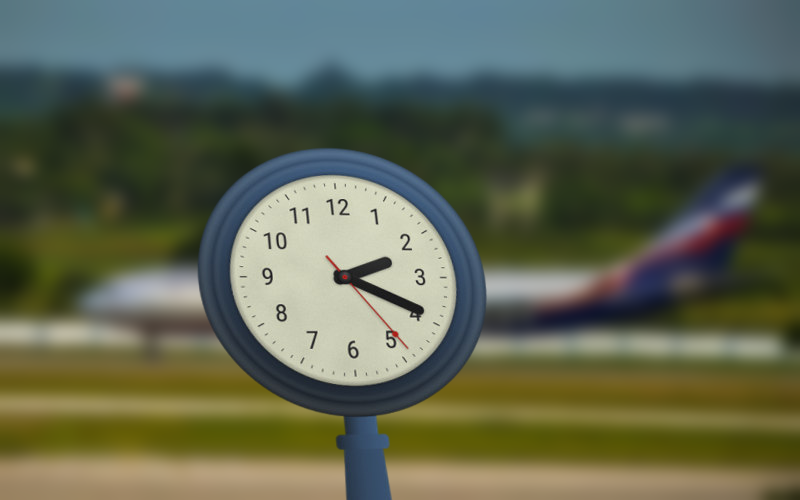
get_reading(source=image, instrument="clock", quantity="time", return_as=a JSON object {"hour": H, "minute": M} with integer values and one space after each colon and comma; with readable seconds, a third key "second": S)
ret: {"hour": 2, "minute": 19, "second": 24}
